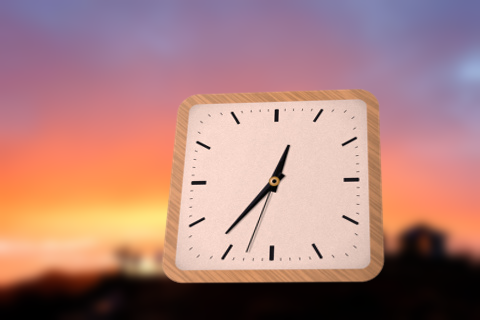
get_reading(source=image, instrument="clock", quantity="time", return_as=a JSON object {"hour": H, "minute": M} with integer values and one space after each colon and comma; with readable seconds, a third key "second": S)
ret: {"hour": 12, "minute": 36, "second": 33}
